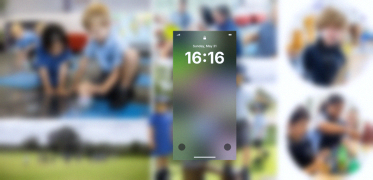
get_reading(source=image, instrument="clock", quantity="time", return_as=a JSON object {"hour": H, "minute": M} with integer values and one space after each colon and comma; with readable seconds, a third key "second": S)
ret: {"hour": 16, "minute": 16}
